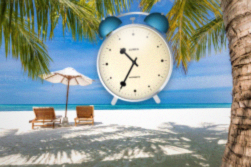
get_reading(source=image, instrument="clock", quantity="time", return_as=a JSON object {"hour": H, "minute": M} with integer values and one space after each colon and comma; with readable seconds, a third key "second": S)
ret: {"hour": 10, "minute": 35}
